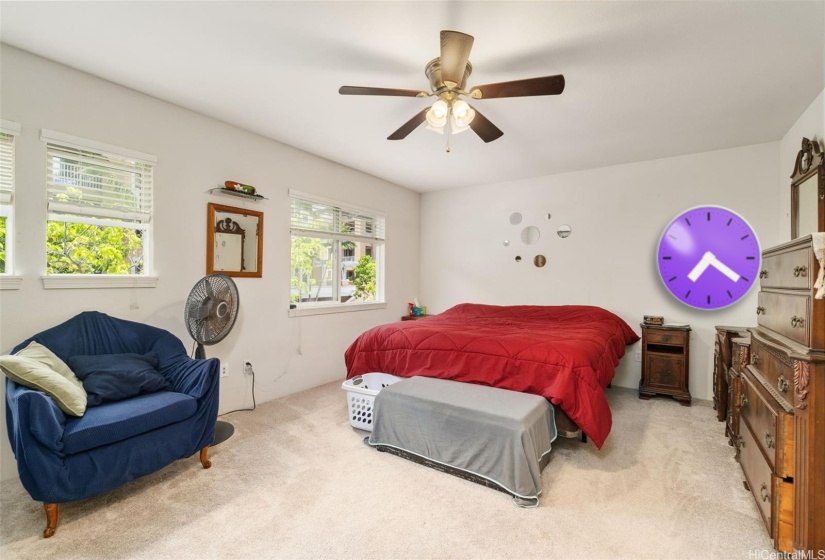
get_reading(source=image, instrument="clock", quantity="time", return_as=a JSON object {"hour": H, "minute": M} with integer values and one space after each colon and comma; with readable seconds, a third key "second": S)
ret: {"hour": 7, "minute": 21}
